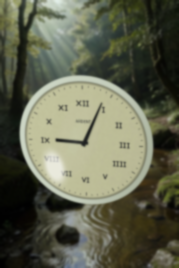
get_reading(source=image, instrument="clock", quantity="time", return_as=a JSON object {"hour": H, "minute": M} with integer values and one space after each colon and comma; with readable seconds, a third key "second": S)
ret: {"hour": 9, "minute": 4}
